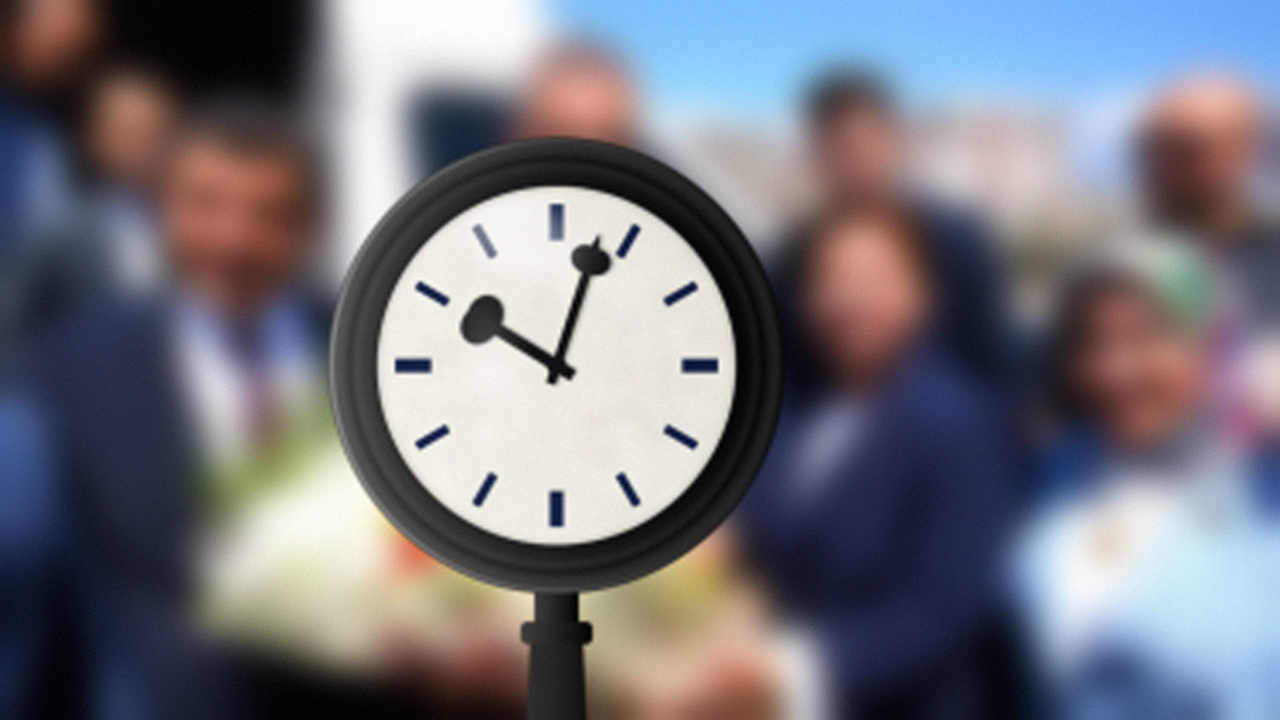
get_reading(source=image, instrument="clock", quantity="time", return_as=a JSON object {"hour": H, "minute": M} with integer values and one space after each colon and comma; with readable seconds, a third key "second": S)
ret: {"hour": 10, "minute": 3}
